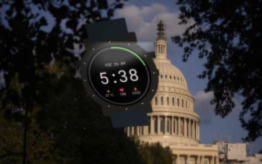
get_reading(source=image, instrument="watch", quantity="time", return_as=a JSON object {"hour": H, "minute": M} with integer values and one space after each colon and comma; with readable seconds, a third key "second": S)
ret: {"hour": 5, "minute": 38}
